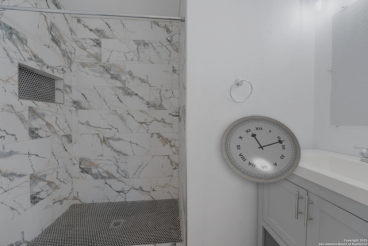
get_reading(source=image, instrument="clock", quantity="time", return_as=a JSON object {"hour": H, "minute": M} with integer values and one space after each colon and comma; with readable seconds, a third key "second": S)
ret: {"hour": 11, "minute": 12}
